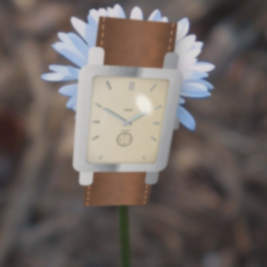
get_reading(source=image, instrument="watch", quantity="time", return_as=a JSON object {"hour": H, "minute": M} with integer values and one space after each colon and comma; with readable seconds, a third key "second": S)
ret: {"hour": 1, "minute": 50}
